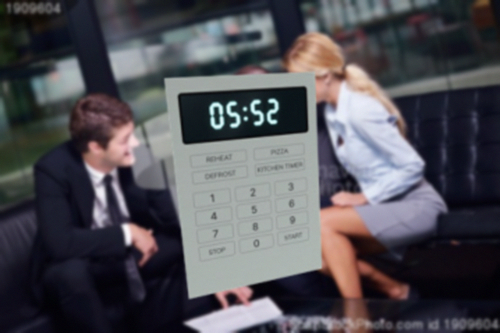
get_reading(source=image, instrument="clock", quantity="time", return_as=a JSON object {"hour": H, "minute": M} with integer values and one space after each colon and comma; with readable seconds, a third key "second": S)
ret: {"hour": 5, "minute": 52}
